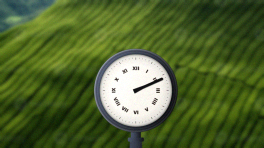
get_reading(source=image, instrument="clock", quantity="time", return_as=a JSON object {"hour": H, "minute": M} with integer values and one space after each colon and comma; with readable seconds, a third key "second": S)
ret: {"hour": 2, "minute": 11}
